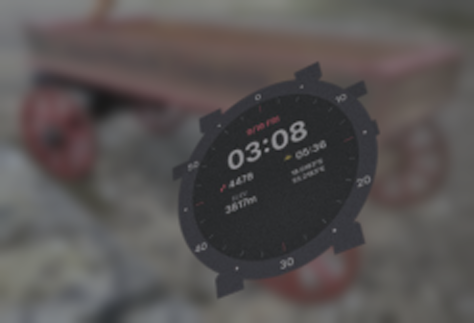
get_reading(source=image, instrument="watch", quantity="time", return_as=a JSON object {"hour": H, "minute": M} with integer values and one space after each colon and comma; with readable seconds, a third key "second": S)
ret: {"hour": 3, "minute": 8}
